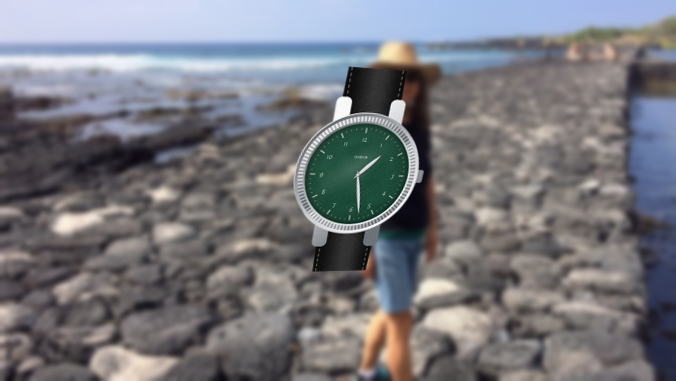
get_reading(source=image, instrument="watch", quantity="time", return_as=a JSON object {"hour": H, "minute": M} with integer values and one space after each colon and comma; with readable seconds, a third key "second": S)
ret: {"hour": 1, "minute": 28}
